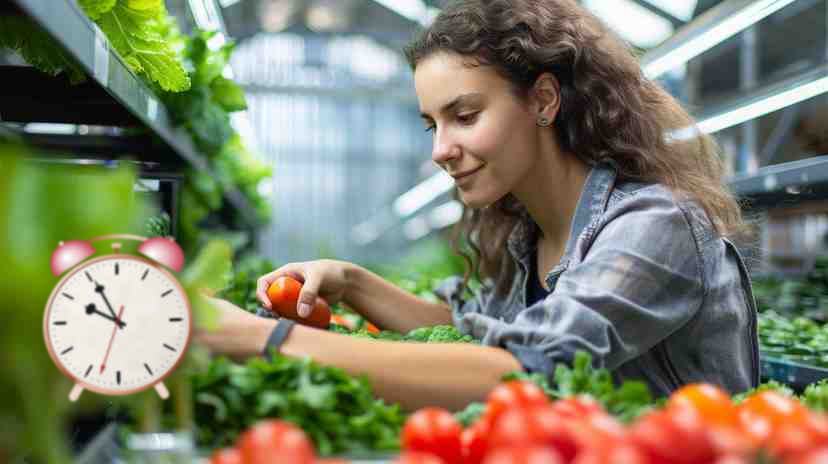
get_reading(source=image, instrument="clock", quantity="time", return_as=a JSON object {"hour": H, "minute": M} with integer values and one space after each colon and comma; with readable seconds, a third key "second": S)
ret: {"hour": 9, "minute": 55, "second": 33}
